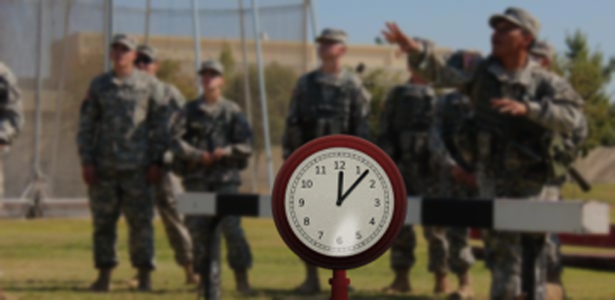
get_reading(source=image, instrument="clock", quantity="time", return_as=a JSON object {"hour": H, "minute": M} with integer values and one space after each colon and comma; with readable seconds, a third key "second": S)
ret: {"hour": 12, "minute": 7}
